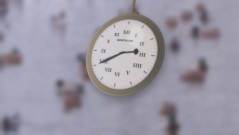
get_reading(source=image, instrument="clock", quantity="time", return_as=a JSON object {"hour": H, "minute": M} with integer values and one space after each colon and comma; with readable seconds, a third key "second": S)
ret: {"hour": 2, "minute": 40}
